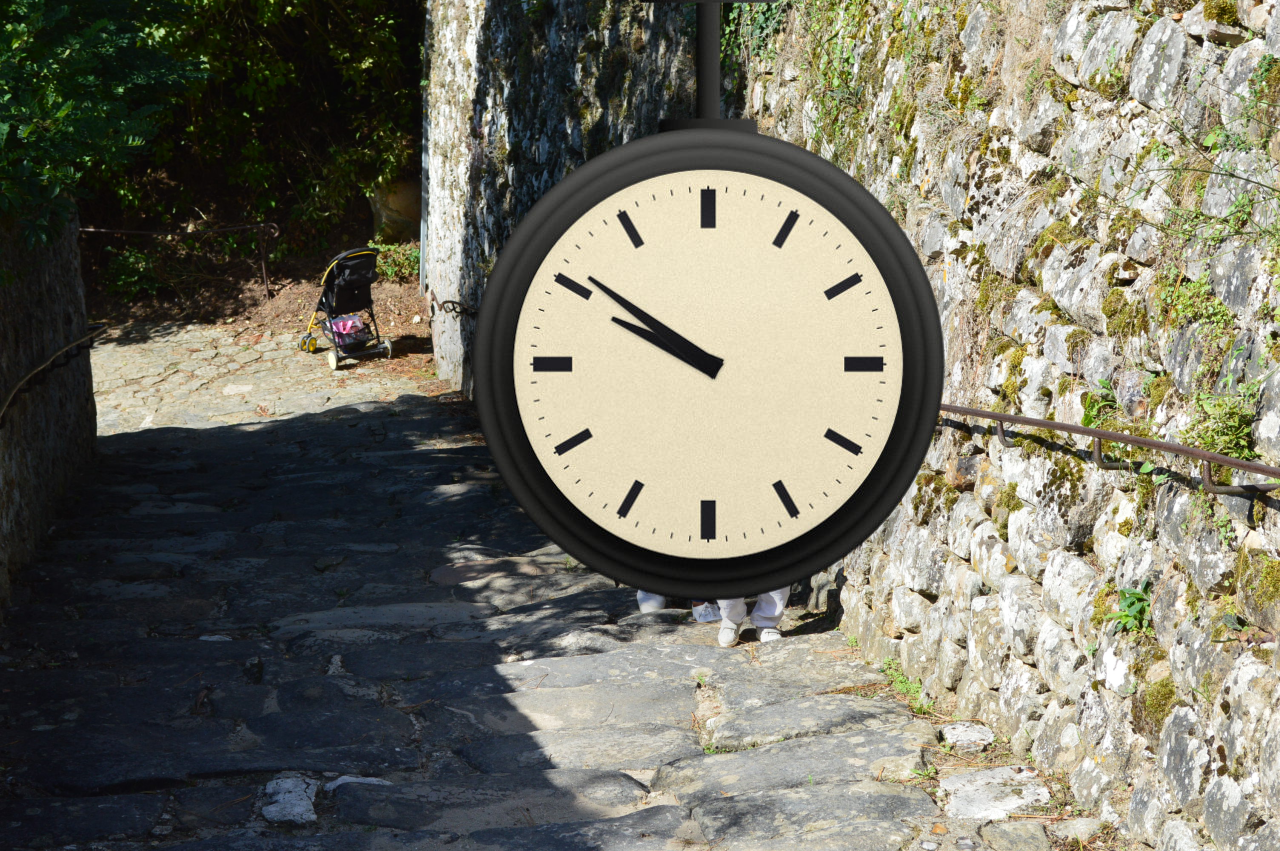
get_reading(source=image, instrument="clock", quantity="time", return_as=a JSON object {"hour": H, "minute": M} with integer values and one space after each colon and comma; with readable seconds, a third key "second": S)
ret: {"hour": 9, "minute": 51}
